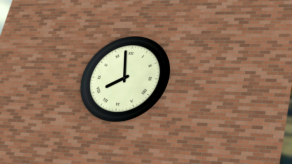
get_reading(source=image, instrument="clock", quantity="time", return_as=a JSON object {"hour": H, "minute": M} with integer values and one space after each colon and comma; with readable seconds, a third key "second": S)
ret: {"hour": 7, "minute": 58}
